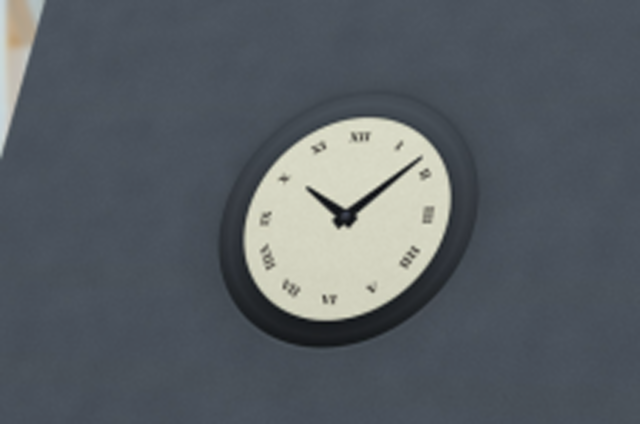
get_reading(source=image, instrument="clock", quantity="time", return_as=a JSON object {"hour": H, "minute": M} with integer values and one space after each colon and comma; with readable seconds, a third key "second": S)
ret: {"hour": 10, "minute": 8}
